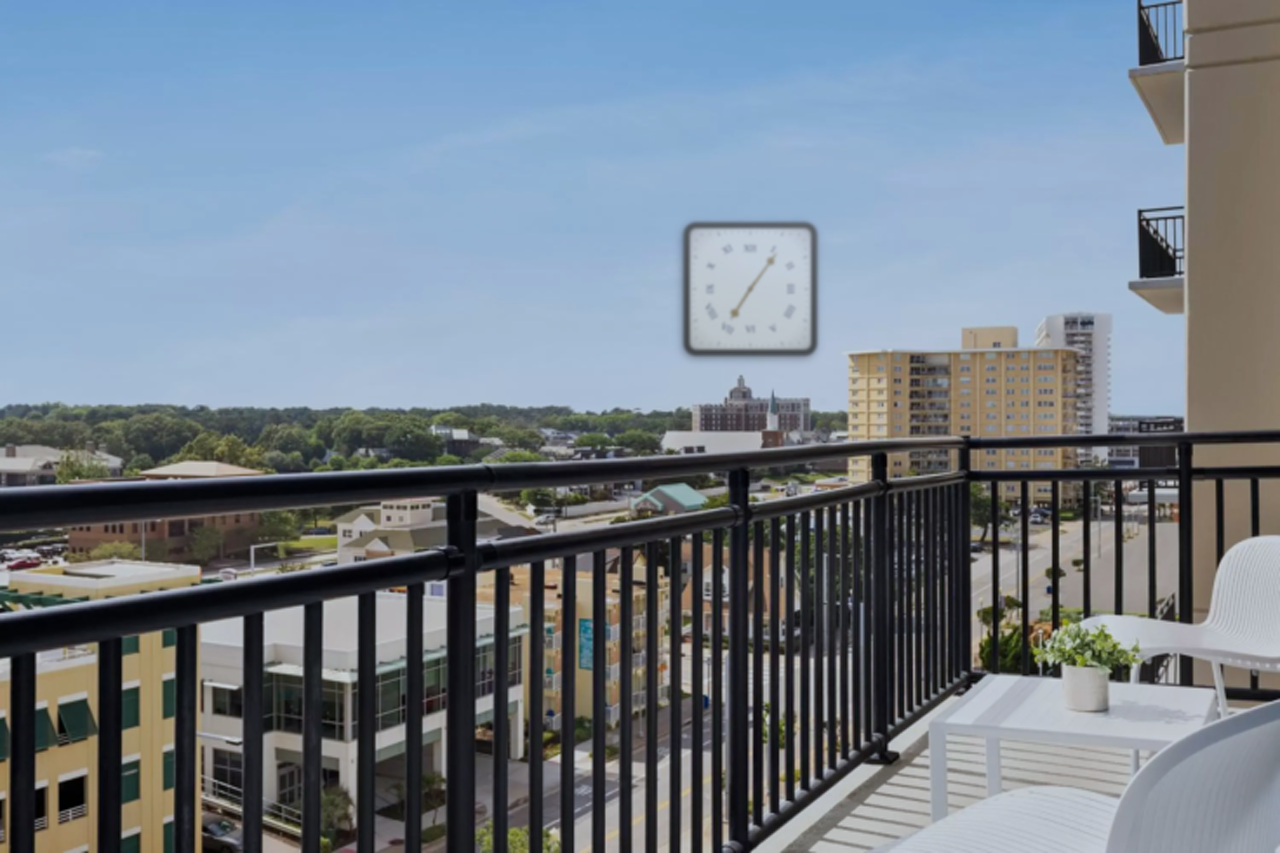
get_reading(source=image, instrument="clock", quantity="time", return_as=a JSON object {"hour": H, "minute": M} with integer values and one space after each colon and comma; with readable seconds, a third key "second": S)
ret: {"hour": 7, "minute": 6}
